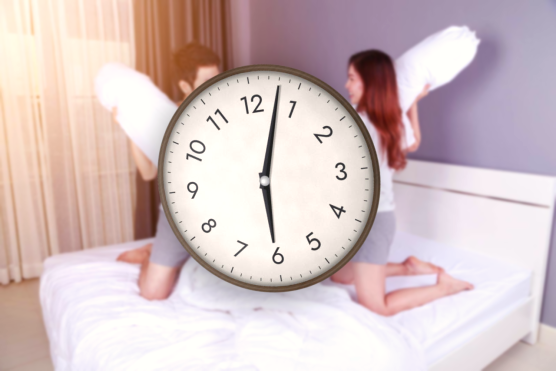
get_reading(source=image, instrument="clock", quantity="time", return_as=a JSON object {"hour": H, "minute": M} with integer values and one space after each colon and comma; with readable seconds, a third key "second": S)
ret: {"hour": 6, "minute": 3}
